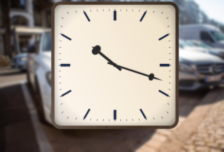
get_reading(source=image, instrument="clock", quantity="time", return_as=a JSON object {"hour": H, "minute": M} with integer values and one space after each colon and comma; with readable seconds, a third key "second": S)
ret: {"hour": 10, "minute": 18}
